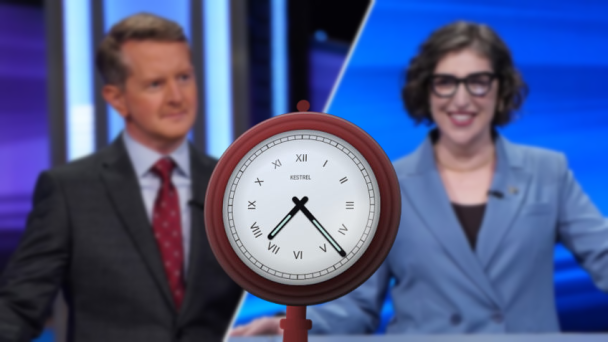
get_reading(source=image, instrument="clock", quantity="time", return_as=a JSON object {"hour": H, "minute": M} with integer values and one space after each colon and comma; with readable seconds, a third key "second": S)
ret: {"hour": 7, "minute": 23}
